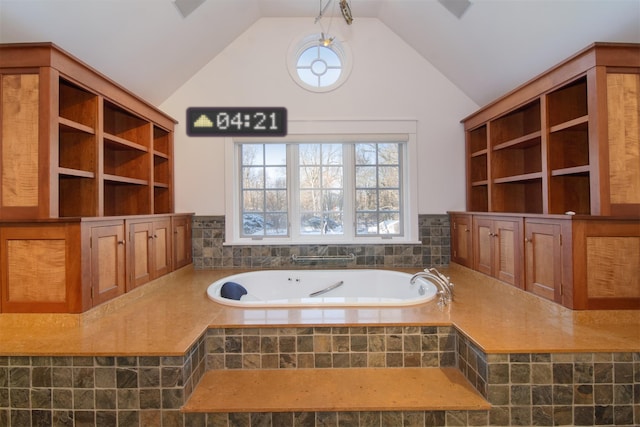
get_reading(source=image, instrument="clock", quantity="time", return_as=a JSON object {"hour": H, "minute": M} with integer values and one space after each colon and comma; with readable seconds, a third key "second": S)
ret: {"hour": 4, "minute": 21}
